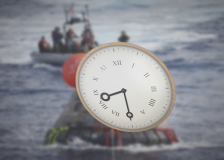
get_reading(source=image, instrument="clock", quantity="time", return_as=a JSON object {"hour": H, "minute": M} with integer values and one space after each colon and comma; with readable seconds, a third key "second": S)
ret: {"hour": 8, "minute": 30}
